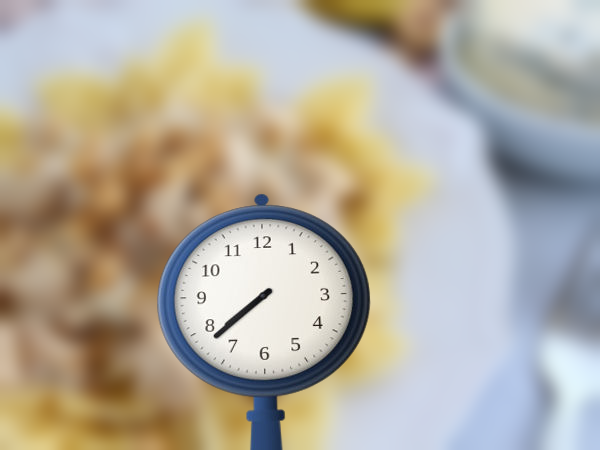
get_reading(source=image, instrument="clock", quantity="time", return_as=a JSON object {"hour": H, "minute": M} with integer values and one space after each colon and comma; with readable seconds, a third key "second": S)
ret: {"hour": 7, "minute": 38}
